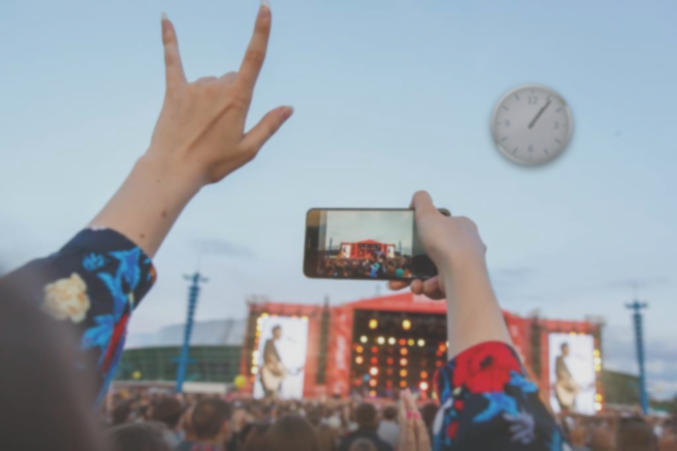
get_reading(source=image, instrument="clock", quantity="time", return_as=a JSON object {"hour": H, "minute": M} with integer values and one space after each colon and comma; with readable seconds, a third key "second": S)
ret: {"hour": 1, "minute": 6}
